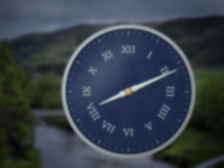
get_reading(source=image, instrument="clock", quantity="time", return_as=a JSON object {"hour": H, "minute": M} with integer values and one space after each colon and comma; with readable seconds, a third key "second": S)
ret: {"hour": 8, "minute": 11}
